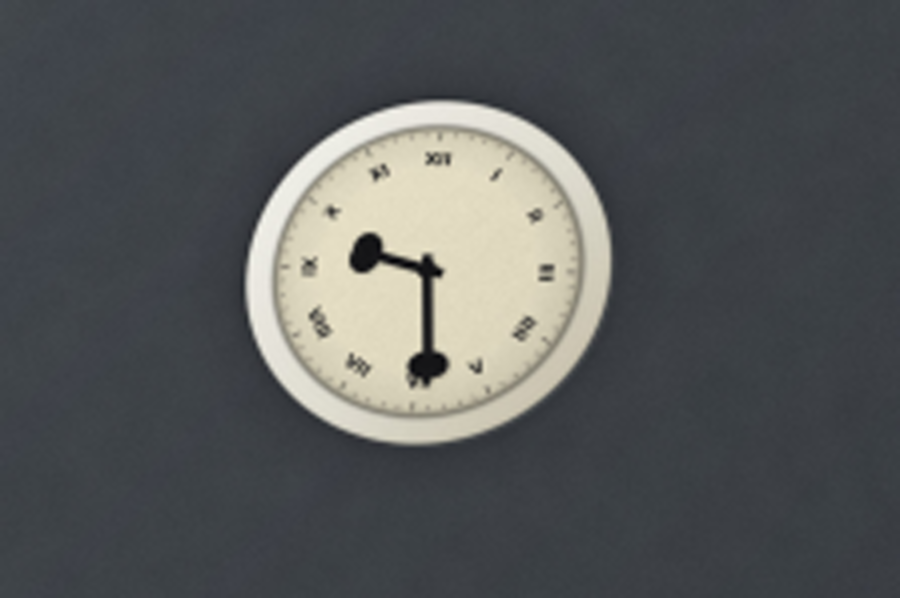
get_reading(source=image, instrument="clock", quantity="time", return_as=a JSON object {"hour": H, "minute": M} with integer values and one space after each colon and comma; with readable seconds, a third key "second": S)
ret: {"hour": 9, "minute": 29}
